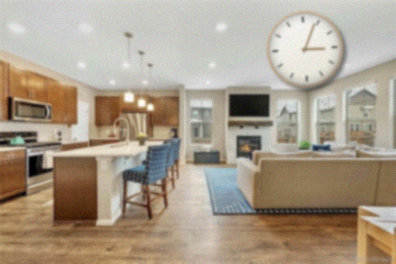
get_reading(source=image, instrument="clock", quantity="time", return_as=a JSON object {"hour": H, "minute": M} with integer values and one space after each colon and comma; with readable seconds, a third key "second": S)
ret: {"hour": 3, "minute": 4}
